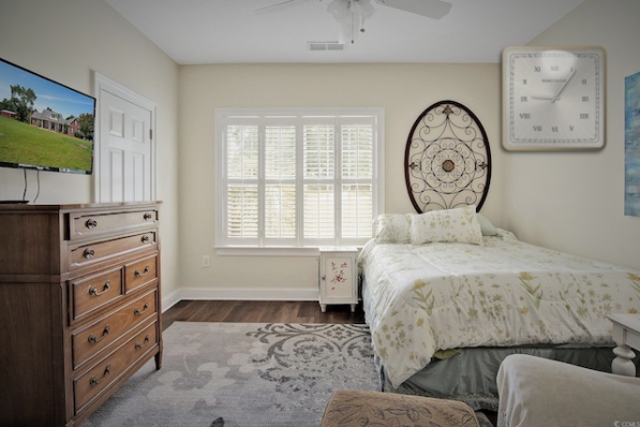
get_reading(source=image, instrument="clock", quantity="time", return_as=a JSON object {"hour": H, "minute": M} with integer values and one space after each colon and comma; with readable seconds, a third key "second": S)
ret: {"hour": 9, "minute": 6}
